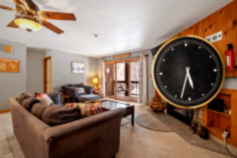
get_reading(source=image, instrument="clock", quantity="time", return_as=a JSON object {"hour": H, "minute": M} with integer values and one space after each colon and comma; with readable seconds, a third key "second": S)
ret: {"hour": 5, "minute": 33}
